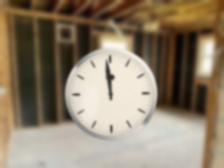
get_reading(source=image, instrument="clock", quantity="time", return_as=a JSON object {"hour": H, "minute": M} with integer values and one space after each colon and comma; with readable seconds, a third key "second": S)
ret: {"hour": 11, "minute": 59}
